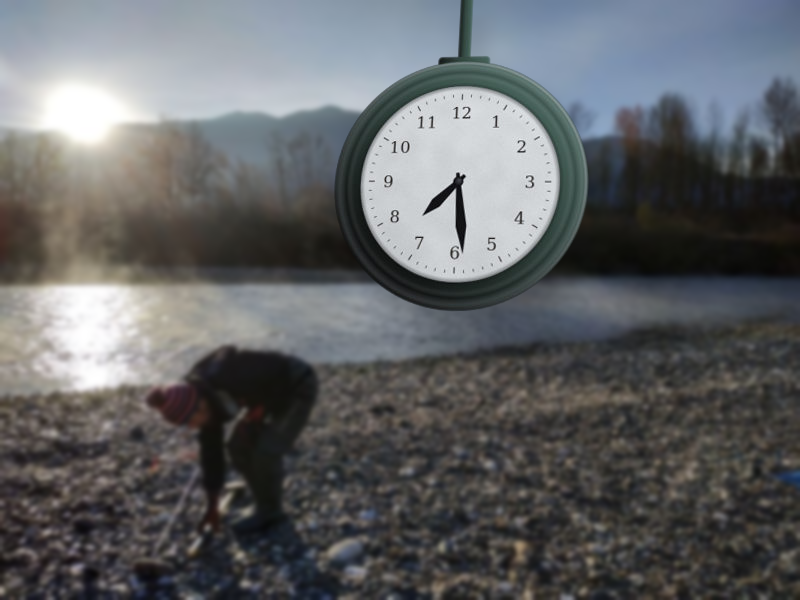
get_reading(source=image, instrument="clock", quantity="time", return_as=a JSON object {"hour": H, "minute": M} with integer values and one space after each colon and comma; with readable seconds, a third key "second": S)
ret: {"hour": 7, "minute": 29}
